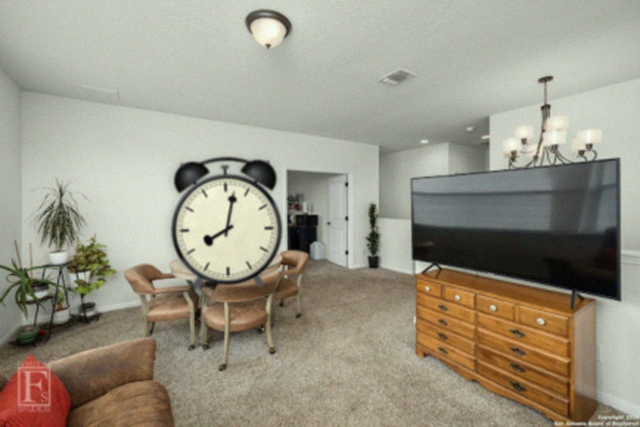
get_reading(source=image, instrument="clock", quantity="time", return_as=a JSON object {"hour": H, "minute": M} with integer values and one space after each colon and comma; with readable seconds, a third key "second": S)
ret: {"hour": 8, "minute": 2}
